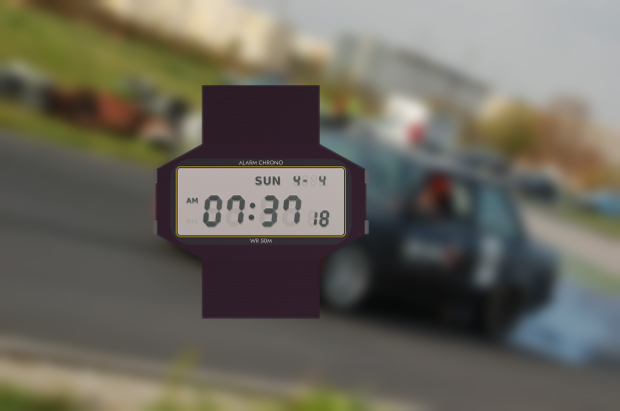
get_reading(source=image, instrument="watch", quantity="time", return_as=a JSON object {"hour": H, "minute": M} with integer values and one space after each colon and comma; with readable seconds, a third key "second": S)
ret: {"hour": 7, "minute": 37, "second": 18}
